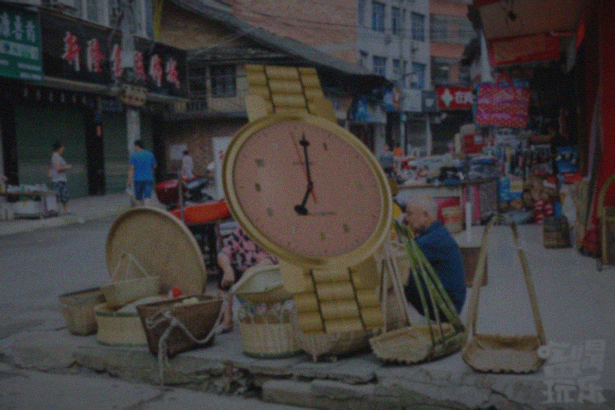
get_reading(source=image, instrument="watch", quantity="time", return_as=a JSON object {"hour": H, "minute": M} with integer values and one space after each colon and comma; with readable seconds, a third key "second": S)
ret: {"hour": 7, "minute": 0, "second": 59}
